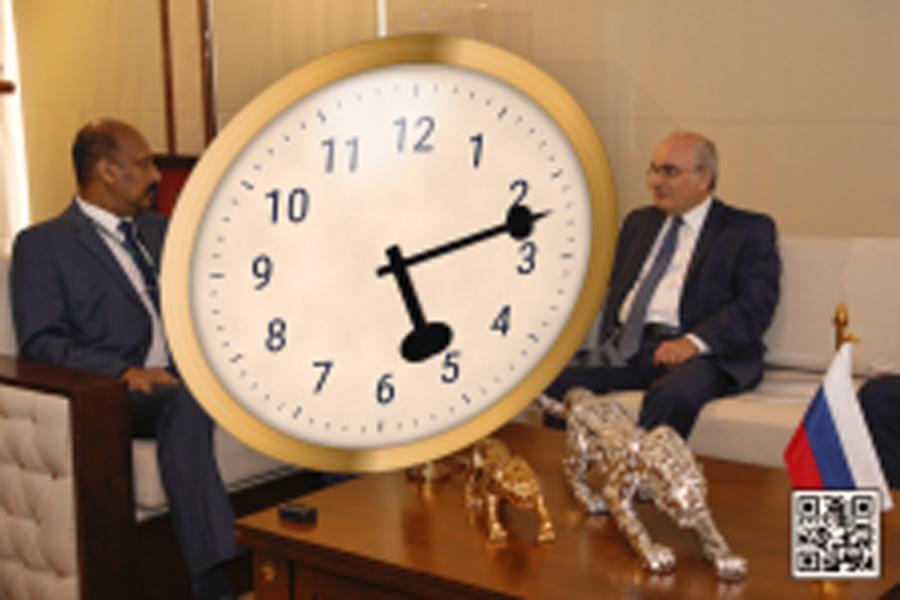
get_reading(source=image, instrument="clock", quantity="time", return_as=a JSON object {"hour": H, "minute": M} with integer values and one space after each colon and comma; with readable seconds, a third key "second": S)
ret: {"hour": 5, "minute": 12}
